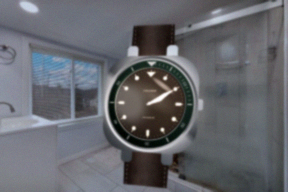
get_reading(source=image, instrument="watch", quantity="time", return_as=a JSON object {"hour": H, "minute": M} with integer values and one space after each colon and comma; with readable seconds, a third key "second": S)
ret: {"hour": 2, "minute": 10}
